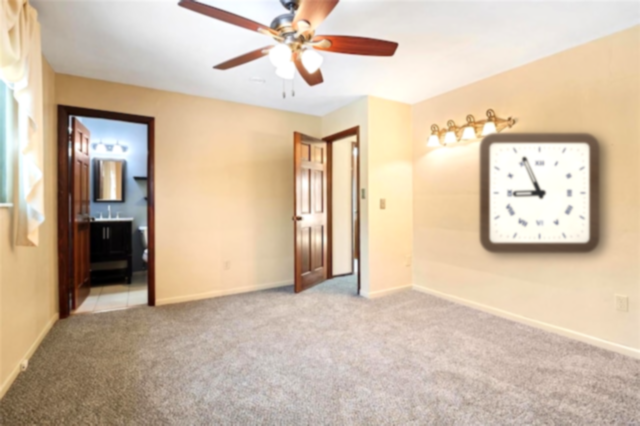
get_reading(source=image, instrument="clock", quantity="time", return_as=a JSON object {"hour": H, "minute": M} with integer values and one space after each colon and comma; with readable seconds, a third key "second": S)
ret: {"hour": 8, "minute": 56}
